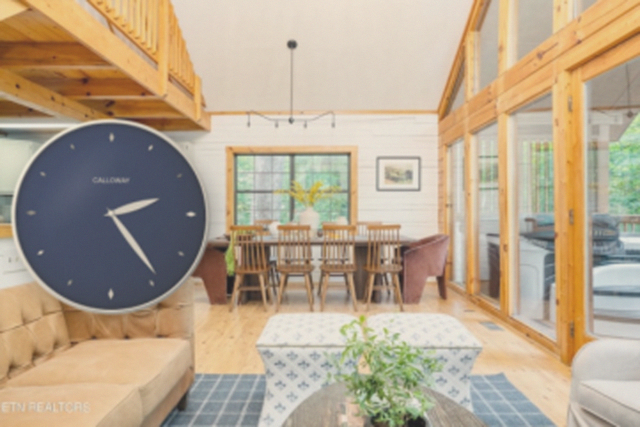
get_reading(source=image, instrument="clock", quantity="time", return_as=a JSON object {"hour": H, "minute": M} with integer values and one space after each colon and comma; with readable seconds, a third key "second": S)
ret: {"hour": 2, "minute": 24}
